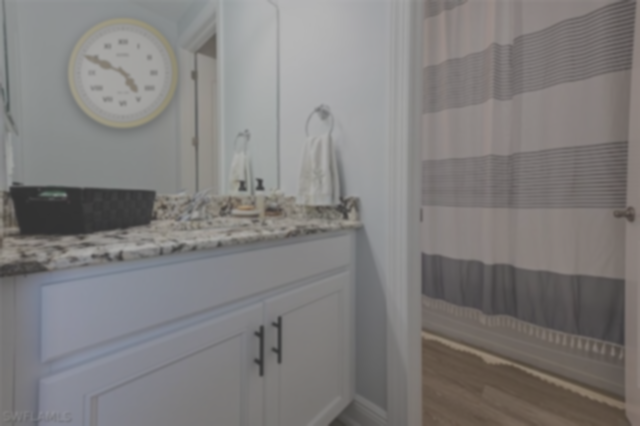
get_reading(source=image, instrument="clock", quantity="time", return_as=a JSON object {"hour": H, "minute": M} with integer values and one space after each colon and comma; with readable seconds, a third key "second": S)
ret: {"hour": 4, "minute": 49}
